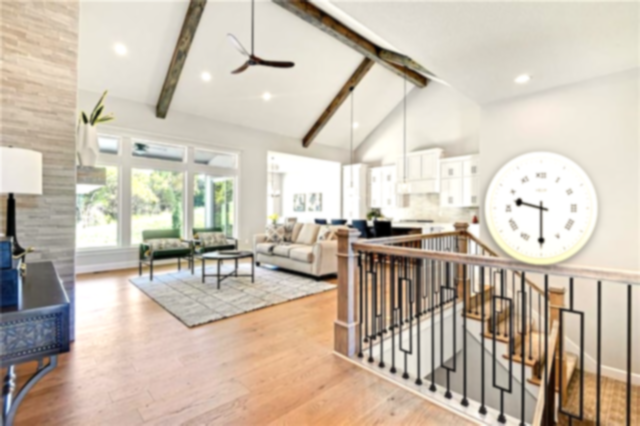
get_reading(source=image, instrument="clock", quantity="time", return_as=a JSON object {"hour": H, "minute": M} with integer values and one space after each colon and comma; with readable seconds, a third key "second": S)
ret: {"hour": 9, "minute": 30}
